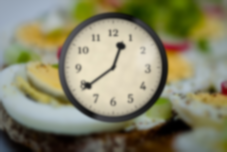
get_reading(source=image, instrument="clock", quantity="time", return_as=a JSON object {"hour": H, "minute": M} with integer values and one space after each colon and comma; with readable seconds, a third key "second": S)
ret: {"hour": 12, "minute": 39}
